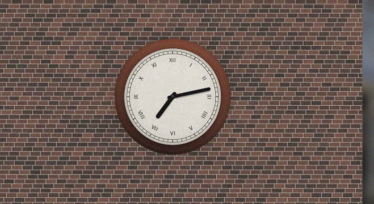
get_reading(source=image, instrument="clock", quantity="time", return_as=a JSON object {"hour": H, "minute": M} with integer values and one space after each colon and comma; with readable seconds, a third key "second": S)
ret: {"hour": 7, "minute": 13}
